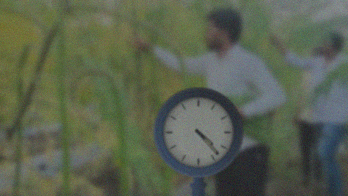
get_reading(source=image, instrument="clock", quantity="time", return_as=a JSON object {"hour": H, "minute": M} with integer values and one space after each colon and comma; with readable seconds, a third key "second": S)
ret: {"hour": 4, "minute": 23}
